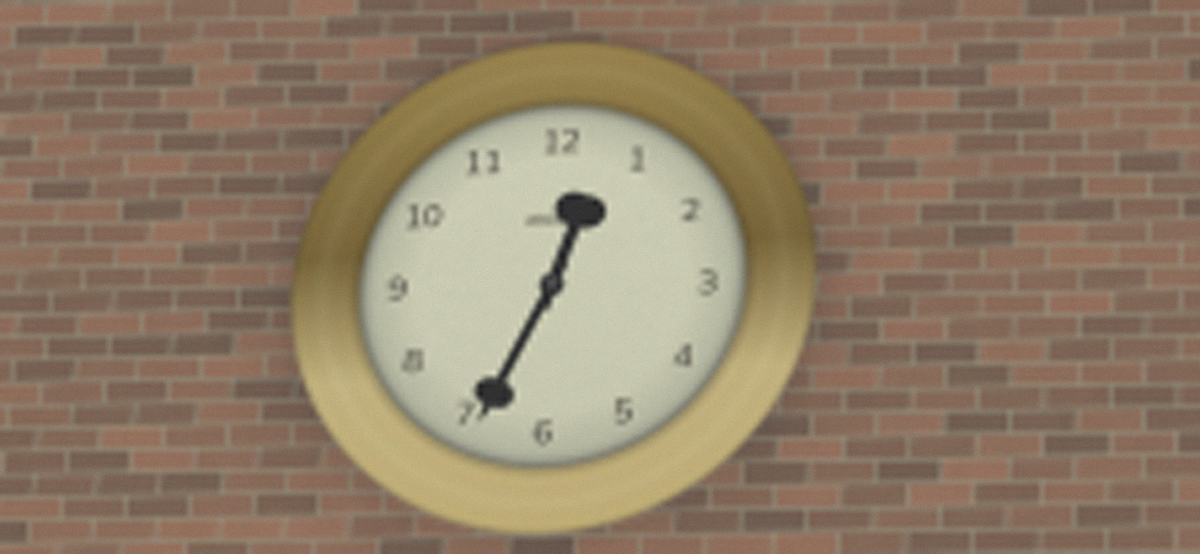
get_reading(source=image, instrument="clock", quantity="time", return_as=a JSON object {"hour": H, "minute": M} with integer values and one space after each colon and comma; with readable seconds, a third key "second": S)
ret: {"hour": 12, "minute": 34}
